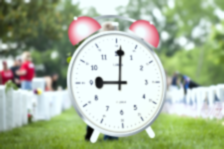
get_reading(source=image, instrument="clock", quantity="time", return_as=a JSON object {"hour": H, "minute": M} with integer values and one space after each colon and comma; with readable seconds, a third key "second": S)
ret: {"hour": 9, "minute": 1}
